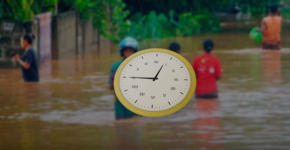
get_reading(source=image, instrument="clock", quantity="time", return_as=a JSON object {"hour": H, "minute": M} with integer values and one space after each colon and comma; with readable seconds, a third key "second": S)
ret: {"hour": 12, "minute": 45}
